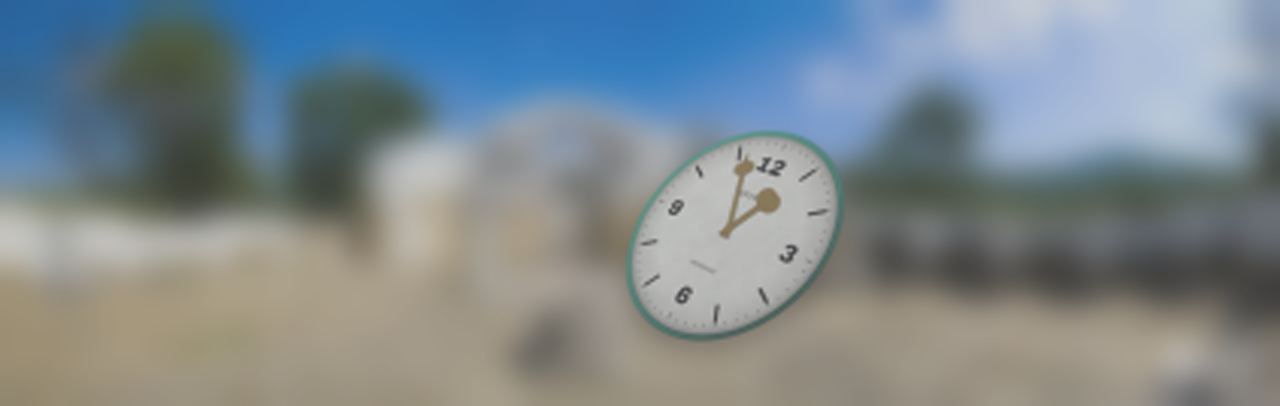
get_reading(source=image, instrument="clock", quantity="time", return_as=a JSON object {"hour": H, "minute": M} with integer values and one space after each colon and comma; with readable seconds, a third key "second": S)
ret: {"hour": 12, "minute": 56}
